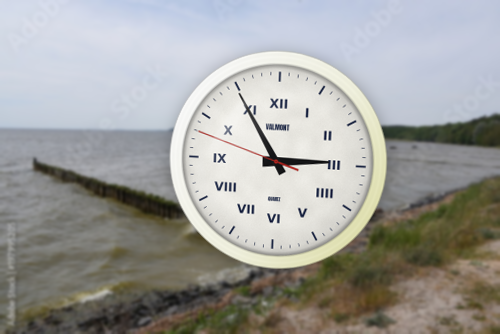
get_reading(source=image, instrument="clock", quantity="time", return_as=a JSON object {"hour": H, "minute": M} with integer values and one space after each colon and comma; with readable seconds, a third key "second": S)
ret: {"hour": 2, "minute": 54, "second": 48}
